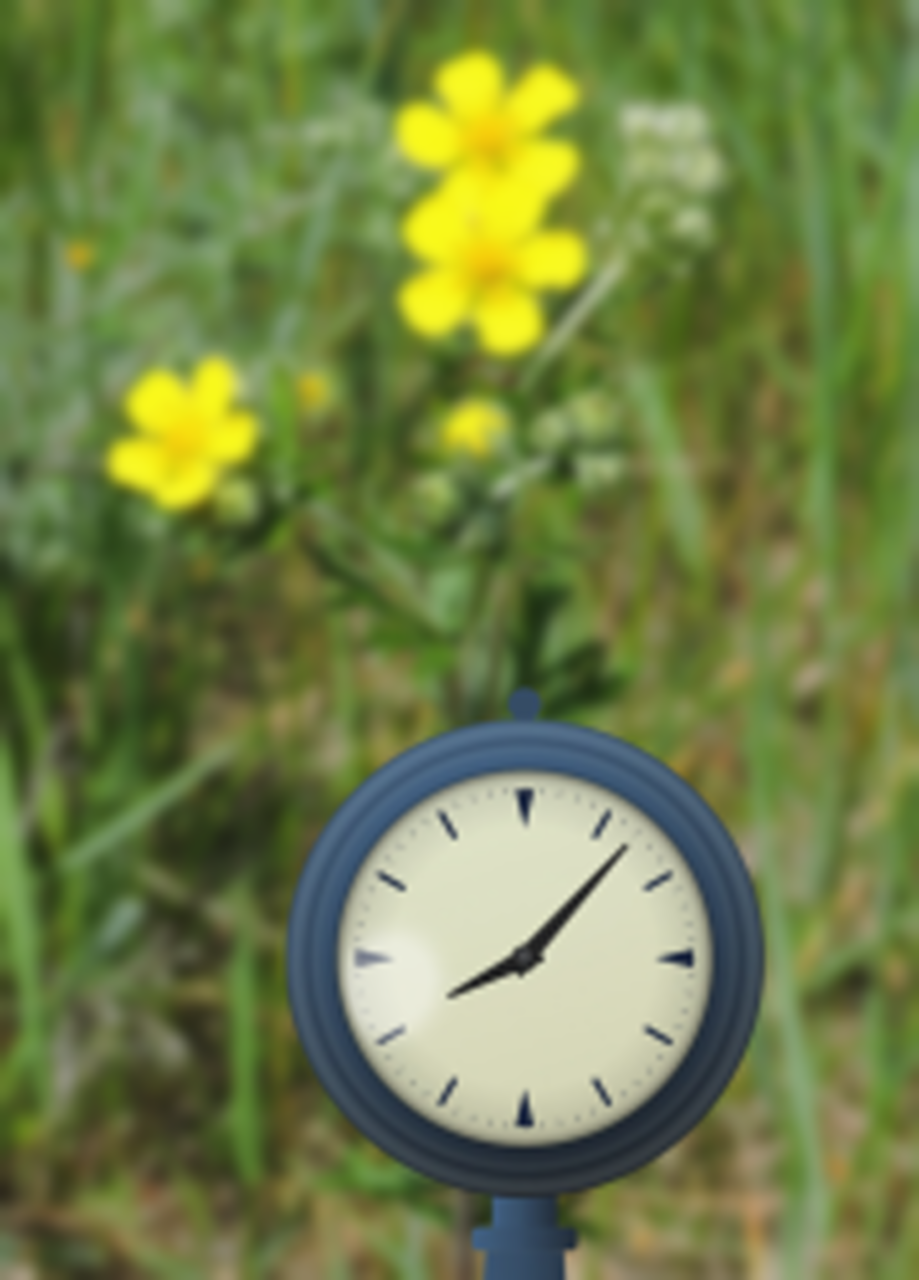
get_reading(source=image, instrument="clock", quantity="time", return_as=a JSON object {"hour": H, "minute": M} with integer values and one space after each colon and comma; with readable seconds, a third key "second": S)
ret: {"hour": 8, "minute": 7}
